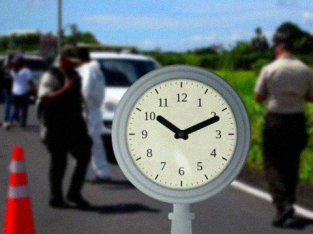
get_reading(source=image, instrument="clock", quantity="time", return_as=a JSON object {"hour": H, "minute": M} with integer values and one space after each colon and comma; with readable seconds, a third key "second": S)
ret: {"hour": 10, "minute": 11}
